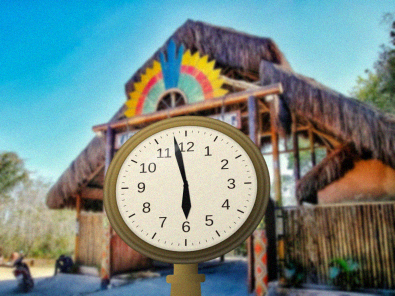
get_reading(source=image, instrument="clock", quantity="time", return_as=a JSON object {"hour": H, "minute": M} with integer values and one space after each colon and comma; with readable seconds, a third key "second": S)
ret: {"hour": 5, "minute": 58}
